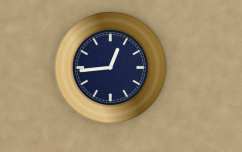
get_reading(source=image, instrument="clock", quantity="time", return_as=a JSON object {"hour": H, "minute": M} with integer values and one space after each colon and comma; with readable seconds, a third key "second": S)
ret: {"hour": 12, "minute": 44}
